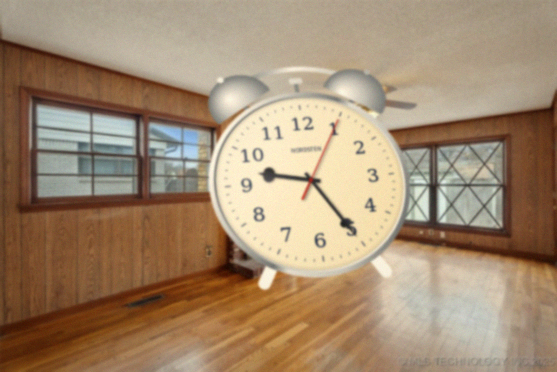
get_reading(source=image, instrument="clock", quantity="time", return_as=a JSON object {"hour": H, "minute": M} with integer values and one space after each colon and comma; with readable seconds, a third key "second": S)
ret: {"hour": 9, "minute": 25, "second": 5}
